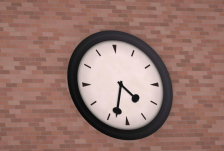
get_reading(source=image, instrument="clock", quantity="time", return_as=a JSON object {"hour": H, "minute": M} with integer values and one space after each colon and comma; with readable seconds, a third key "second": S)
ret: {"hour": 4, "minute": 33}
